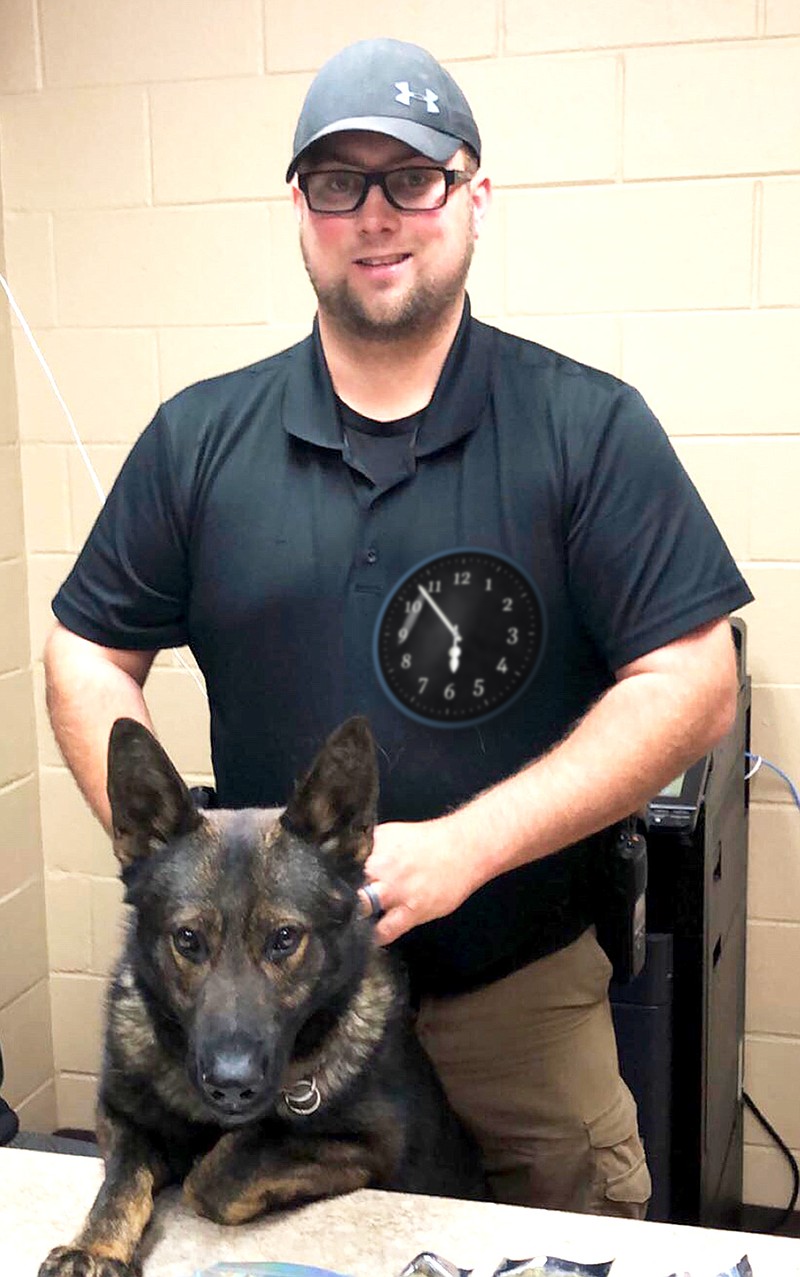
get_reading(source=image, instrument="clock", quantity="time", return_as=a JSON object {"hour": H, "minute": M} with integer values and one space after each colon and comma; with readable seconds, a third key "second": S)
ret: {"hour": 5, "minute": 53}
